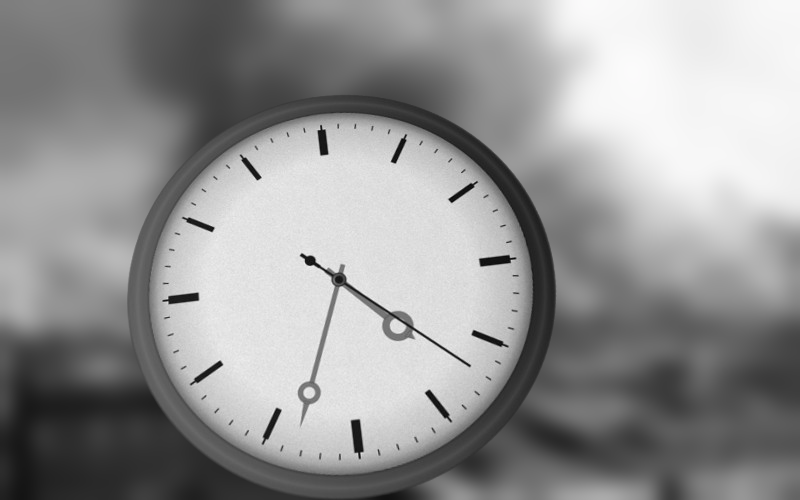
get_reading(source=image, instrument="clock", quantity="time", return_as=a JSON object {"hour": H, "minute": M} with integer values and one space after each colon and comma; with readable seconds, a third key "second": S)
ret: {"hour": 4, "minute": 33, "second": 22}
